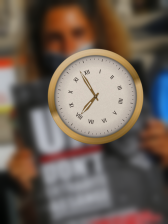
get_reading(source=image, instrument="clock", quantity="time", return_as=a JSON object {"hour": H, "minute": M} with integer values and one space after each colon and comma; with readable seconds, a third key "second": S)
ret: {"hour": 7, "minute": 58}
